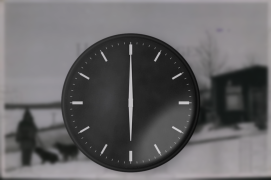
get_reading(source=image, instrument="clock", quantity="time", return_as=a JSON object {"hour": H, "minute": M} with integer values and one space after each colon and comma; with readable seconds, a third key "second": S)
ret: {"hour": 6, "minute": 0}
